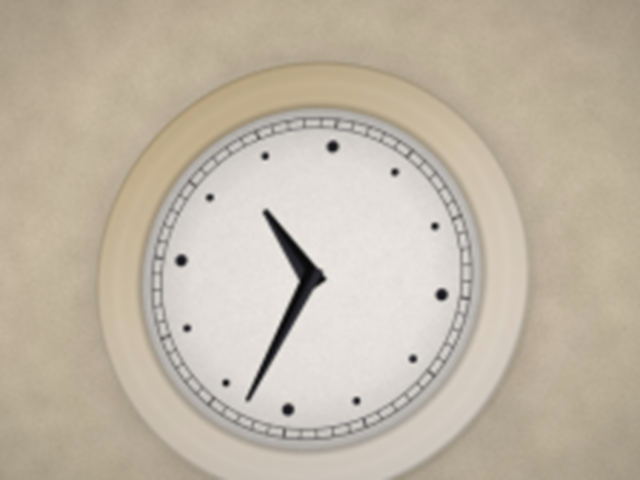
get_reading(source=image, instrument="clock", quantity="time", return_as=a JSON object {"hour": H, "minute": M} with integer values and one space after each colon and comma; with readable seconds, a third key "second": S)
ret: {"hour": 10, "minute": 33}
